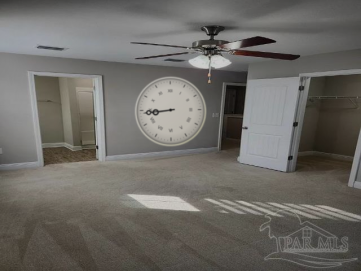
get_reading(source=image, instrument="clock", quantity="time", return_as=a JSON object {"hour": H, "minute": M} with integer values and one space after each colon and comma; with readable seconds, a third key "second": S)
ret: {"hour": 8, "minute": 44}
